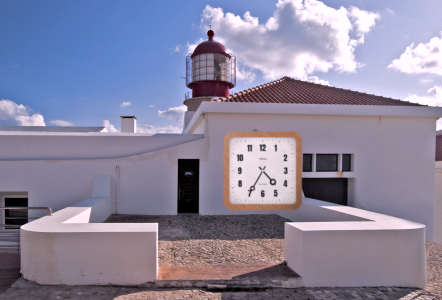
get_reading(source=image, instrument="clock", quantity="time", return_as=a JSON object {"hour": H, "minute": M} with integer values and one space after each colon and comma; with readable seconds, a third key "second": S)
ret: {"hour": 4, "minute": 35}
